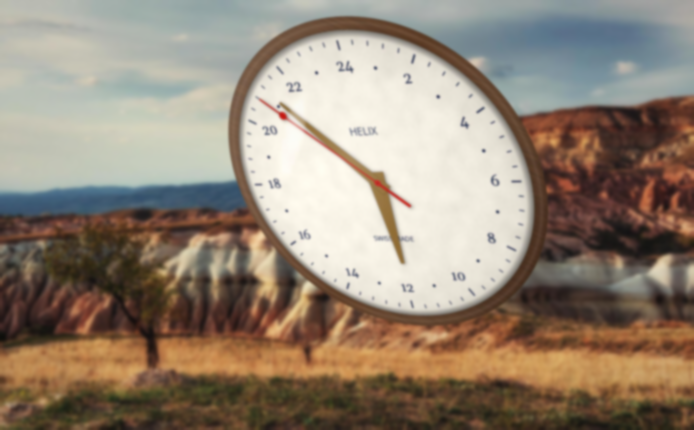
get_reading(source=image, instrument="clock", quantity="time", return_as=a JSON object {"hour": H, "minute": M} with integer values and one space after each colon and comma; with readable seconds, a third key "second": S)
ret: {"hour": 11, "minute": 52, "second": 52}
